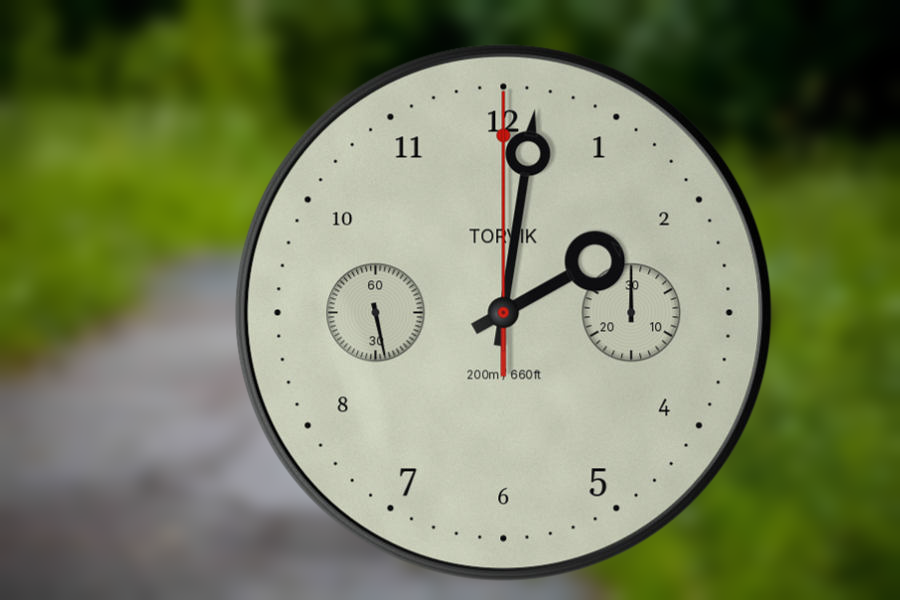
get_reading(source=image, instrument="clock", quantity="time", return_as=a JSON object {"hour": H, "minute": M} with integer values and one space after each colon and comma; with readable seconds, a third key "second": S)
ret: {"hour": 2, "minute": 1, "second": 28}
